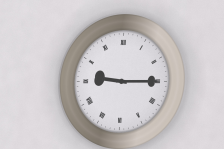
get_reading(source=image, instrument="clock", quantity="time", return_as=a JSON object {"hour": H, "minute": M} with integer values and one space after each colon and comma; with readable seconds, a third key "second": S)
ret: {"hour": 9, "minute": 15}
